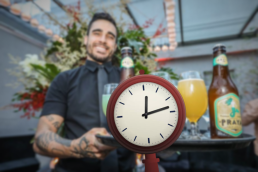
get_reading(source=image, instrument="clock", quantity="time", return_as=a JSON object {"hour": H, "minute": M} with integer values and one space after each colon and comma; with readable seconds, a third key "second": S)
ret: {"hour": 12, "minute": 13}
